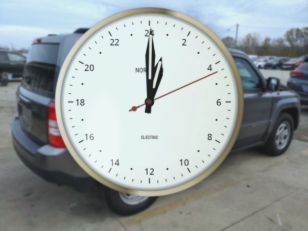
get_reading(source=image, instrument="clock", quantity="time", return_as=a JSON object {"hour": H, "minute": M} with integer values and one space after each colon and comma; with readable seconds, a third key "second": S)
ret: {"hour": 1, "minute": 0, "second": 11}
